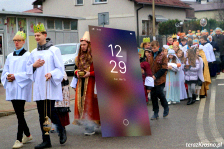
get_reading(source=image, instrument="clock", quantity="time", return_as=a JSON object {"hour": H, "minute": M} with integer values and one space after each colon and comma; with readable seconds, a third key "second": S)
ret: {"hour": 12, "minute": 29}
